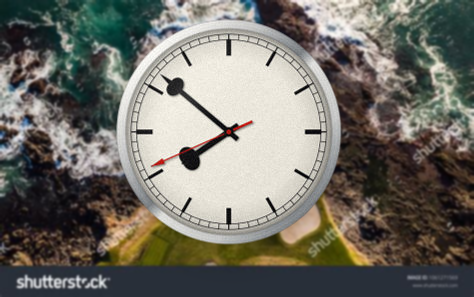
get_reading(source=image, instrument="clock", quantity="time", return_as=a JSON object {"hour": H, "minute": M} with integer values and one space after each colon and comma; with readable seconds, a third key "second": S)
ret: {"hour": 7, "minute": 51, "second": 41}
